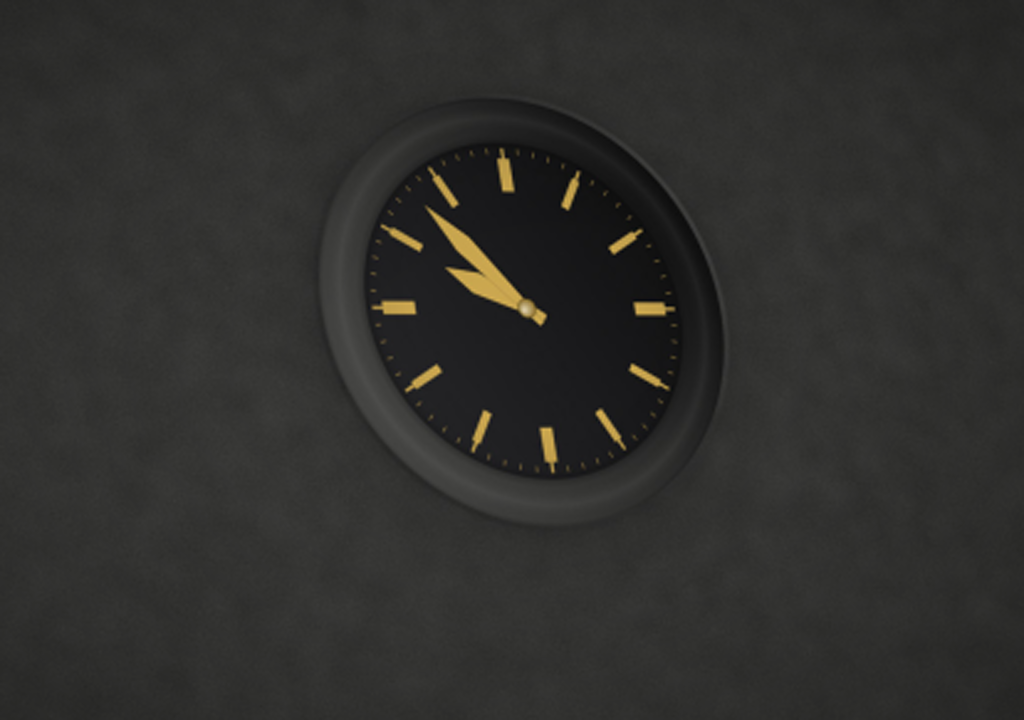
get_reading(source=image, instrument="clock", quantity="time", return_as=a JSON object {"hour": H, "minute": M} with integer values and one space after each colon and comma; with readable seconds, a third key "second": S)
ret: {"hour": 9, "minute": 53}
